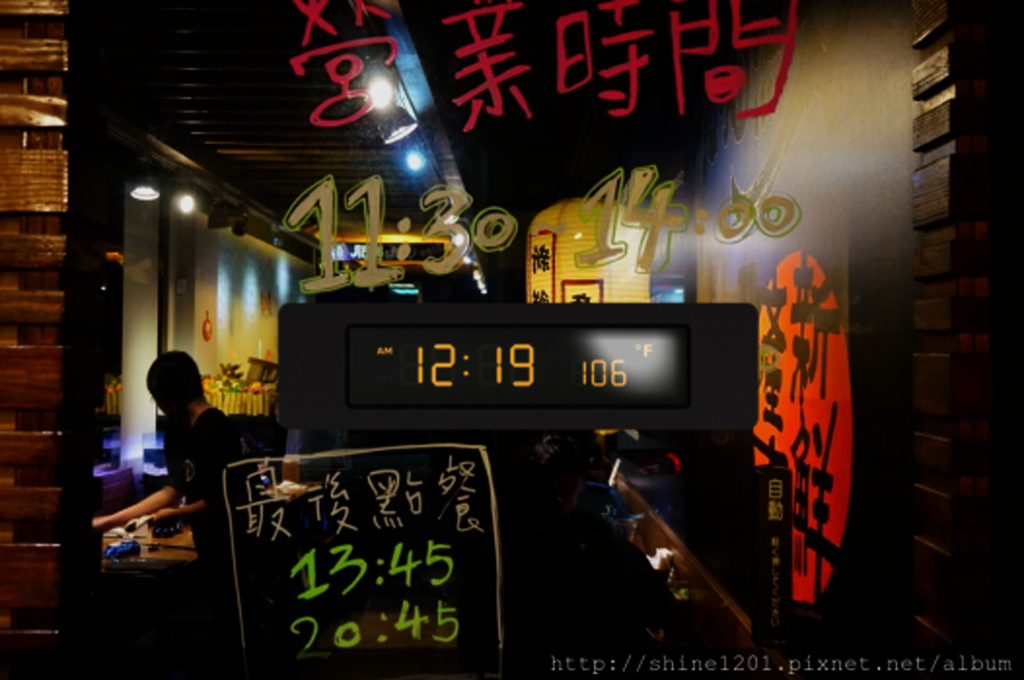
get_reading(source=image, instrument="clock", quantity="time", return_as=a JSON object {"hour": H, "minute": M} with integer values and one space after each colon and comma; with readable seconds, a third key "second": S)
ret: {"hour": 12, "minute": 19}
